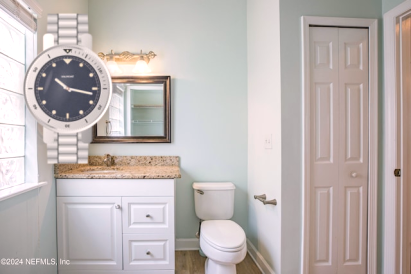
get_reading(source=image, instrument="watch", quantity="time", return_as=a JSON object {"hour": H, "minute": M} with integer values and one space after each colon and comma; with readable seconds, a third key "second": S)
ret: {"hour": 10, "minute": 17}
